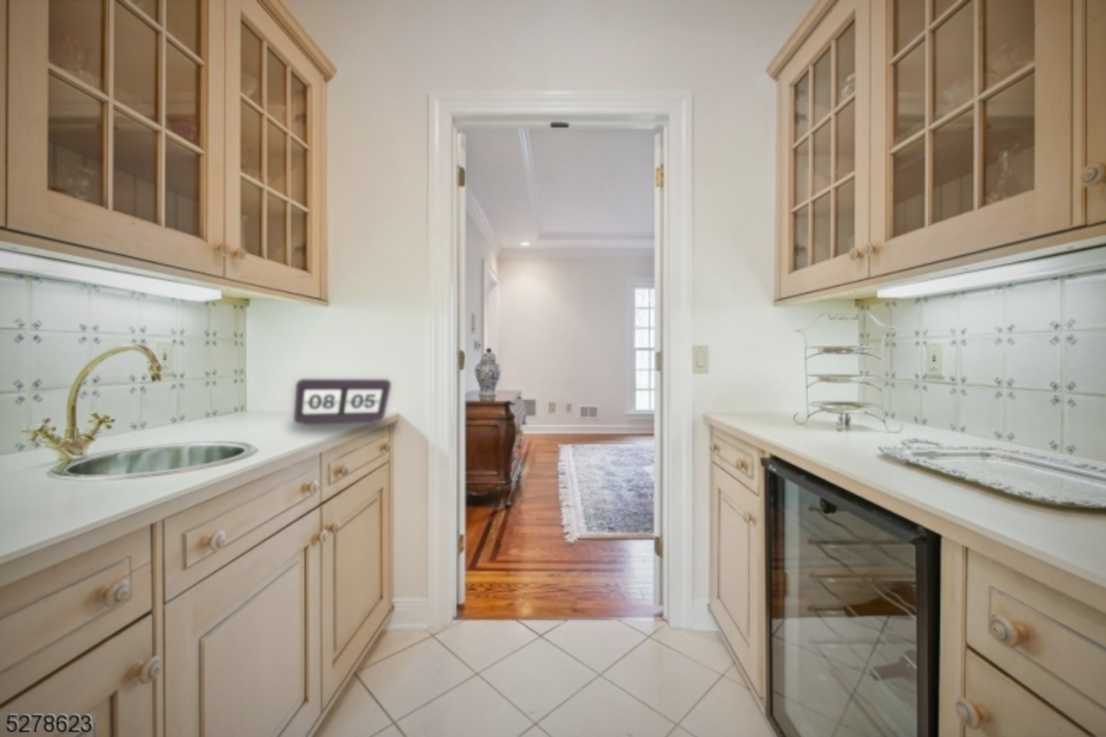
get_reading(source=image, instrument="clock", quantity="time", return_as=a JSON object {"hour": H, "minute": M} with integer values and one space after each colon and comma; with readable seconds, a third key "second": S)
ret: {"hour": 8, "minute": 5}
